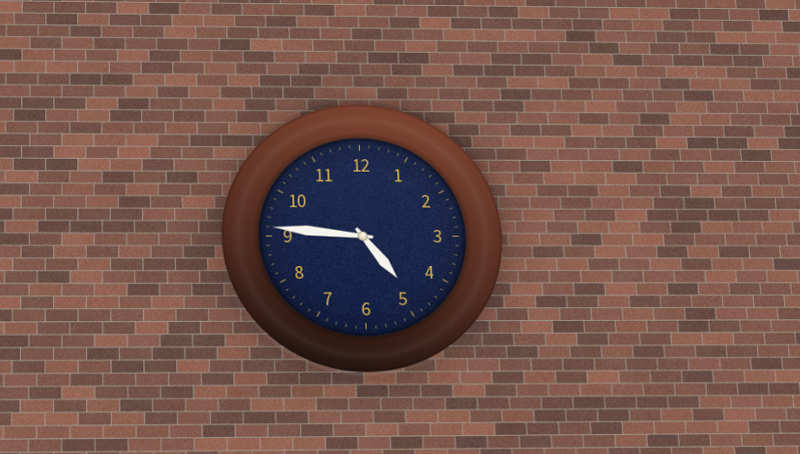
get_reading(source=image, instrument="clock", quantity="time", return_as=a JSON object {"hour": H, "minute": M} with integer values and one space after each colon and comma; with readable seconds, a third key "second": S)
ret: {"hour": 4, "minute": 46}
